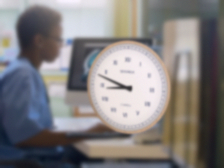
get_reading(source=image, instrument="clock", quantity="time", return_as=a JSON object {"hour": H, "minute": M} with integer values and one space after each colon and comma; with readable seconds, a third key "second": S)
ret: {"hour": 8, "minute": 48}
